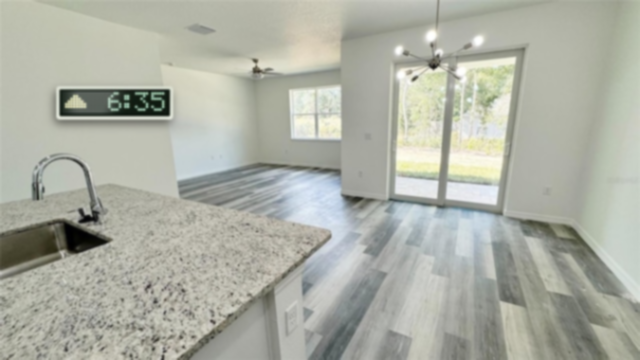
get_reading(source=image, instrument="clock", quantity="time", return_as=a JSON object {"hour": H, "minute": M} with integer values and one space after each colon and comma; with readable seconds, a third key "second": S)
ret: {"hour": 6, "minute": 35}
